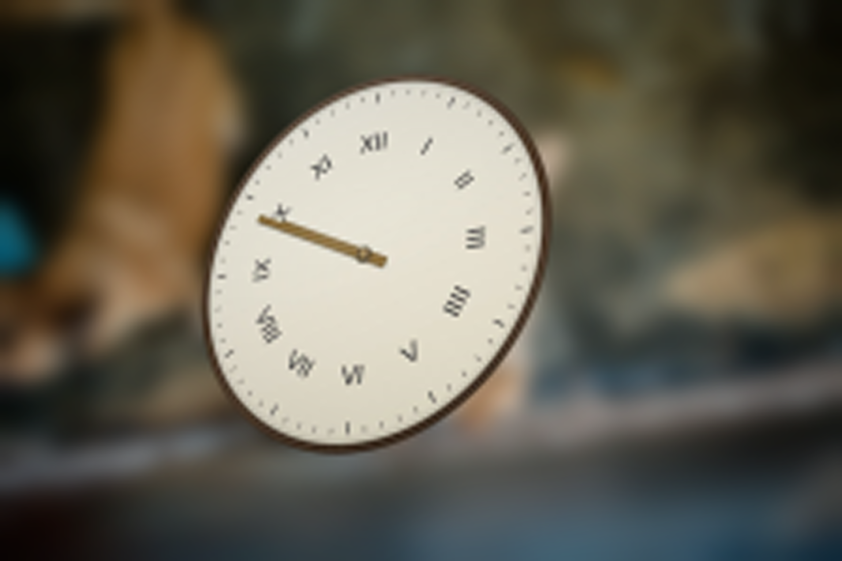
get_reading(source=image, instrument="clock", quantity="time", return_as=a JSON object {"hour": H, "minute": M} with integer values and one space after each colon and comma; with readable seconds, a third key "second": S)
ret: {"hour": 9, "minute": 49}
